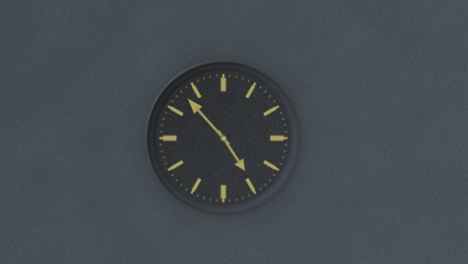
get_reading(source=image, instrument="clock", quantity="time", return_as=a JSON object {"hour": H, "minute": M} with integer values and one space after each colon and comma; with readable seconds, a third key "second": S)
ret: {"hour": 4, "minute": 53}
